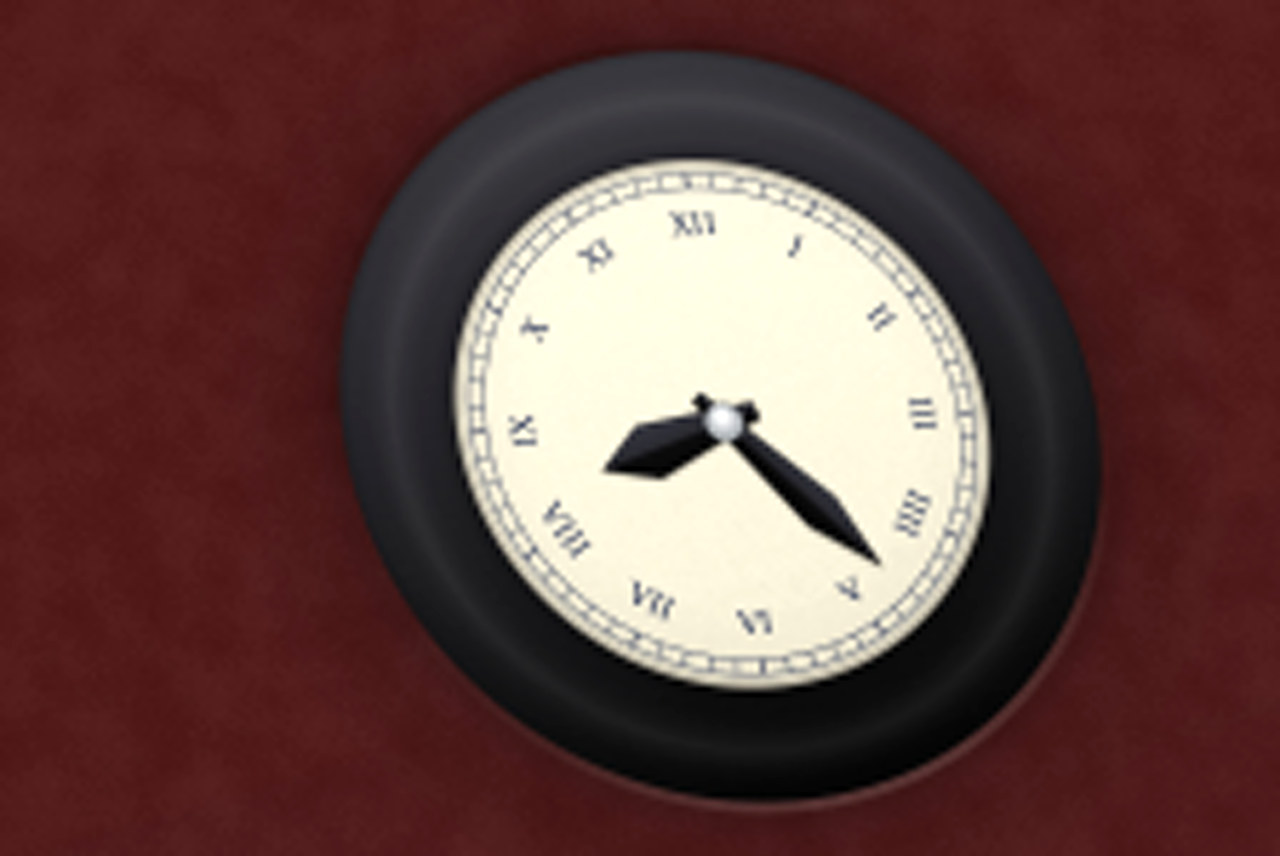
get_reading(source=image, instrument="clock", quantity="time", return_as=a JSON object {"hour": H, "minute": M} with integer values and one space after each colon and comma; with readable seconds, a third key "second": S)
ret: {"hour": 8, "minute": 23}
